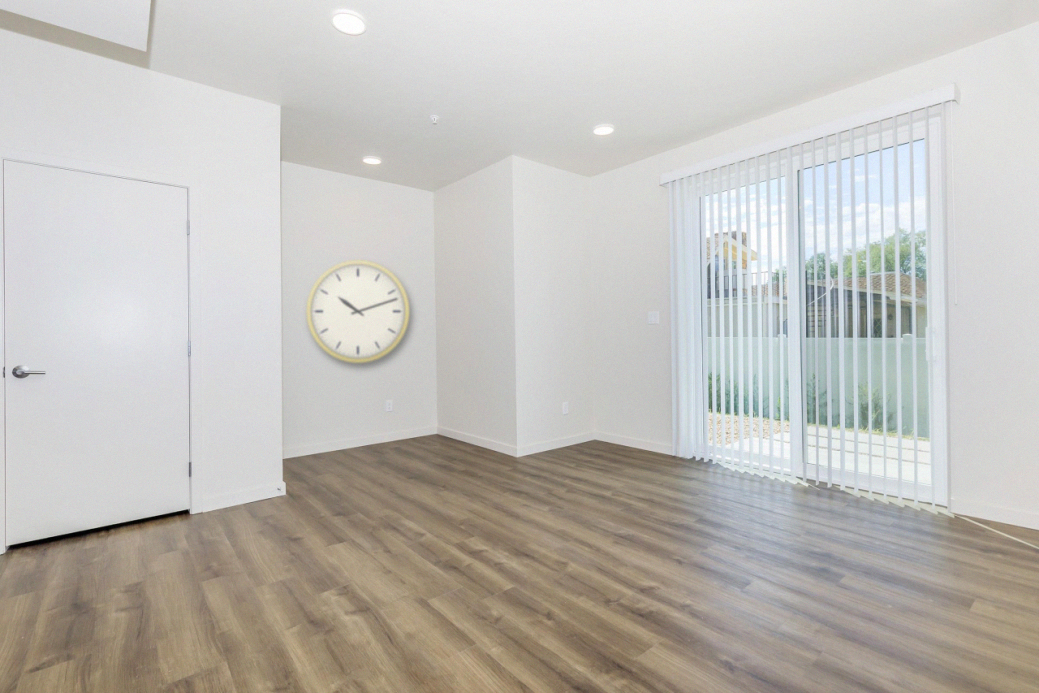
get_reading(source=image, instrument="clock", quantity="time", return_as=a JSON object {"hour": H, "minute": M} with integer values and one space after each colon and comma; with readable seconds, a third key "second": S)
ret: {"hour": 10, "minute": 12}
